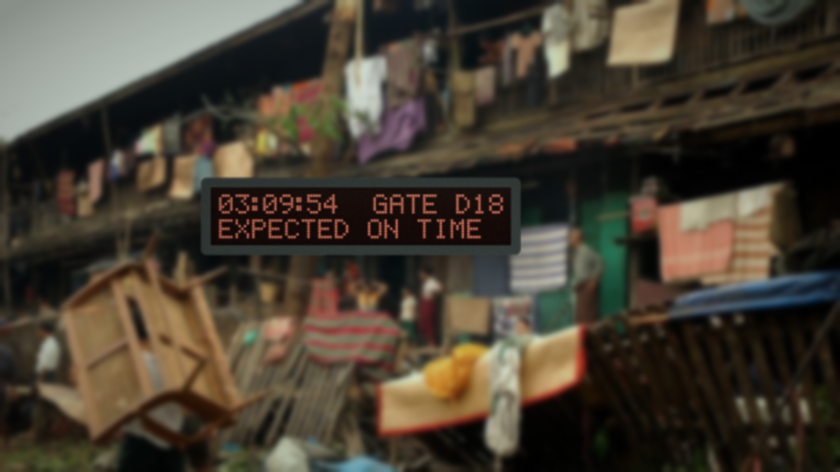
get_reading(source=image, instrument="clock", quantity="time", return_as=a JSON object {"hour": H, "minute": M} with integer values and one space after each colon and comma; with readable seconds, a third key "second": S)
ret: {"hour": 3, "minute": 9, "second": 54}
